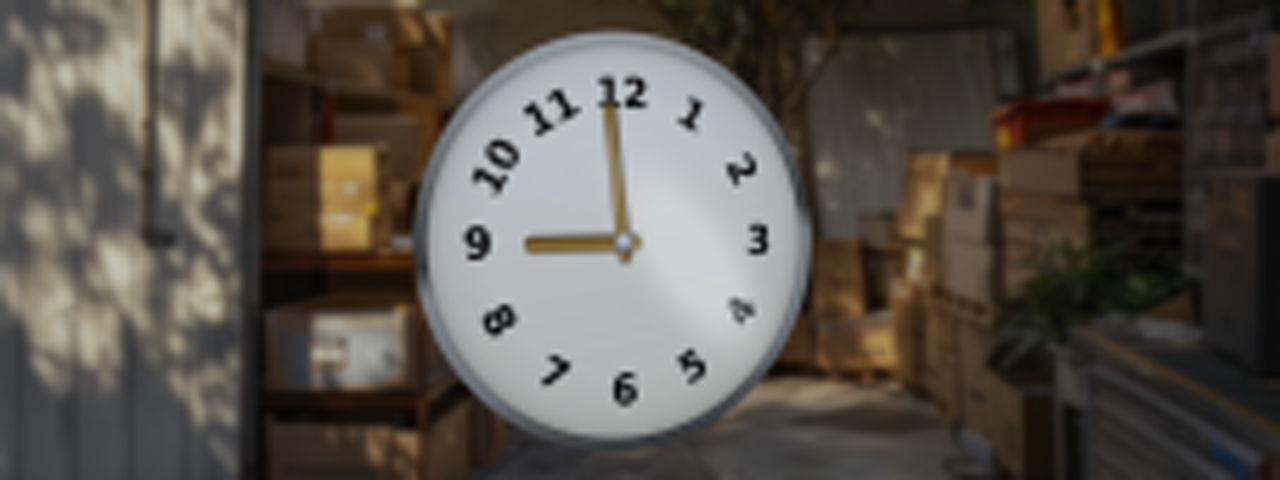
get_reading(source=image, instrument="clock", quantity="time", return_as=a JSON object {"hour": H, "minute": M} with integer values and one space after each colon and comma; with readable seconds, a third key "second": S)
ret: {"hour": 8, "minute": 59}
